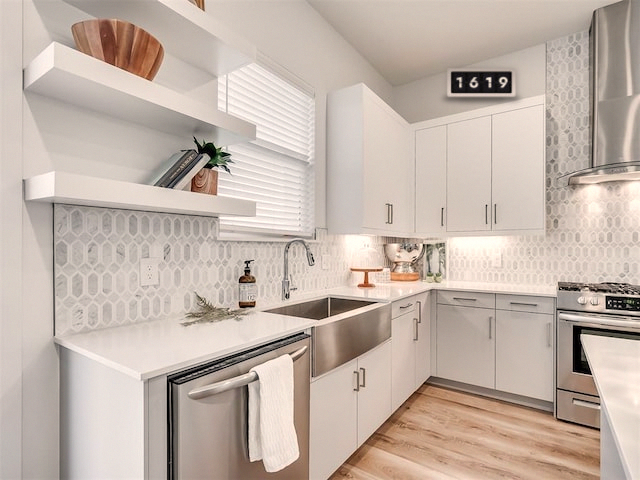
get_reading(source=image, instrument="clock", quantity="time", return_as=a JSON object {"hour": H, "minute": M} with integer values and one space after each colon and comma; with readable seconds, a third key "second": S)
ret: {"hour": 16, "minute": 19}
